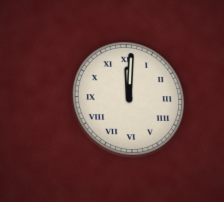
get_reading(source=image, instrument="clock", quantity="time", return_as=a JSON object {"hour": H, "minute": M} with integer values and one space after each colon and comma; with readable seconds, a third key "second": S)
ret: {"hour": 12, "minute": 1}
